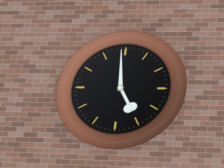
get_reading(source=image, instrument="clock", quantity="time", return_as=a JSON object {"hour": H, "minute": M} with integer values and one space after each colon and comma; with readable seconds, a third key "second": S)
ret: {"hour": 4, "minute": 59}
